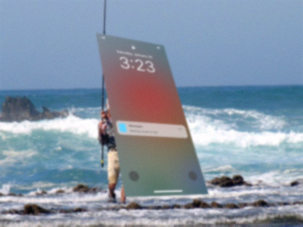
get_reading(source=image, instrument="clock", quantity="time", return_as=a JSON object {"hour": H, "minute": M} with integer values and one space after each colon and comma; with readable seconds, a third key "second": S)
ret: {"hour": 3, "minute": 23}
